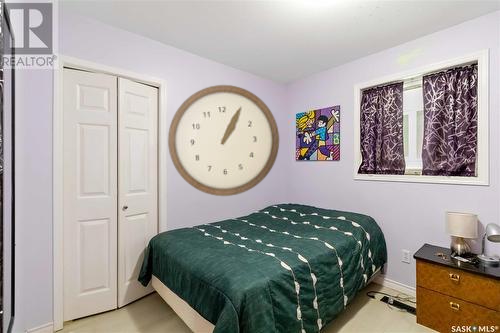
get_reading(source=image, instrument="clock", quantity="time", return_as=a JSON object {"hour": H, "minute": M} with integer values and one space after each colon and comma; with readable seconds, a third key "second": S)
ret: {"hour": 1, "minute": 5}
